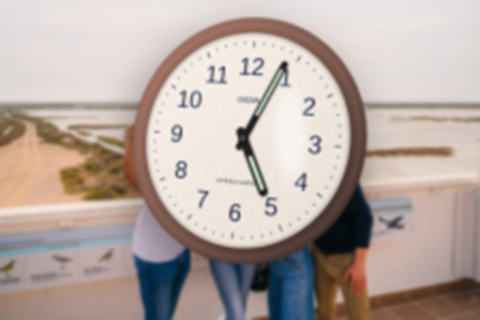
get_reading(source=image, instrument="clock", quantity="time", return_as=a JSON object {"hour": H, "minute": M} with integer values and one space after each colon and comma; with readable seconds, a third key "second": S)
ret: {"hour": 5, "minute": 4}
